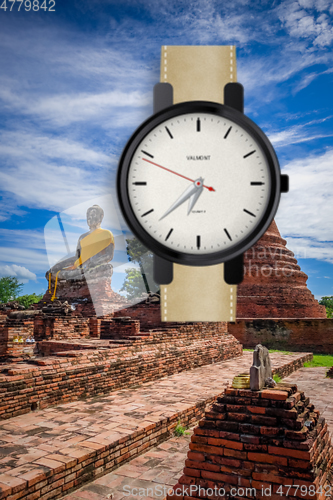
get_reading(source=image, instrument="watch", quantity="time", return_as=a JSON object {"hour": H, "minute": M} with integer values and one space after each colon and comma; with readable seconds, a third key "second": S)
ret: {"hour": 6, "minute": 37, "second": 49}
